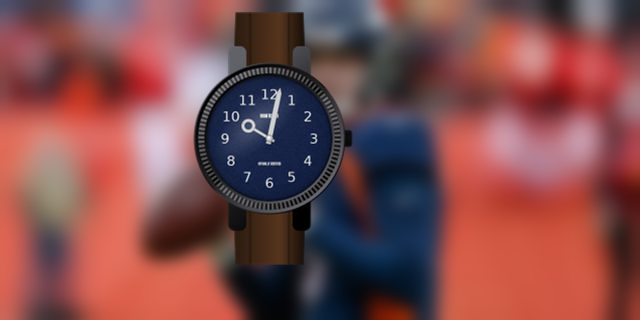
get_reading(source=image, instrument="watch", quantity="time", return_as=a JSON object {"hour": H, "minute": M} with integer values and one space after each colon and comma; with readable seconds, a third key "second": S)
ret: {"hour": 10, "minute": 2}
